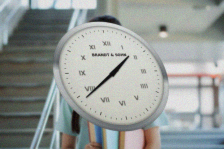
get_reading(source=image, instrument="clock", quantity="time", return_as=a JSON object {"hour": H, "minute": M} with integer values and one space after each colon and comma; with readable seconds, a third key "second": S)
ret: {"hour": 1, "minute": 39}
